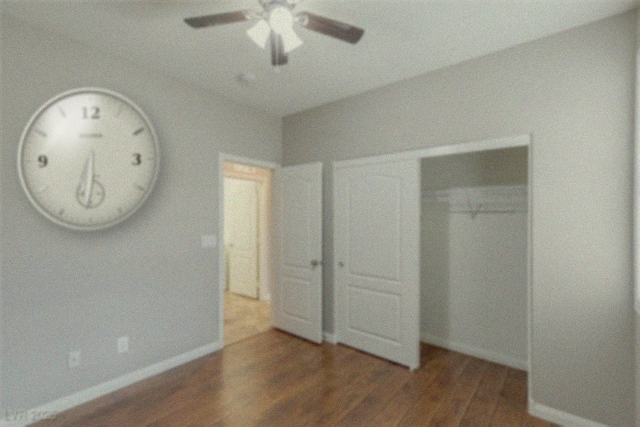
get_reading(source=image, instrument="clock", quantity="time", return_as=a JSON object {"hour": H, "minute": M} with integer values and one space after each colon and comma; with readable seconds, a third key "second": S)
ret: {"hour": 6, "minute": 31}
